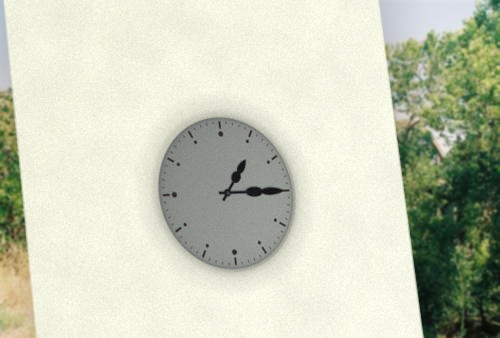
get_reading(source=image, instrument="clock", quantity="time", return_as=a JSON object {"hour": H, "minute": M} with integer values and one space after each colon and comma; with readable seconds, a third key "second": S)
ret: {"hour": 1, "minute": 15}
